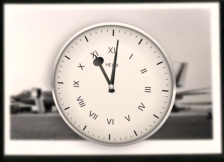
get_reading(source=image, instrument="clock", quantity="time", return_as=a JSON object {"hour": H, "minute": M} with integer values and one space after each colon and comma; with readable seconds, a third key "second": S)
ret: {"hour": 11, "minute": 1}
